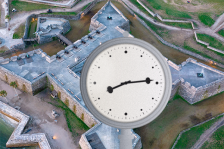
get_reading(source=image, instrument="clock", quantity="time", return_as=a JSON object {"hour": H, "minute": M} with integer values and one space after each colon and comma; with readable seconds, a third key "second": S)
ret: {"hour": 8, "minute": 14}
